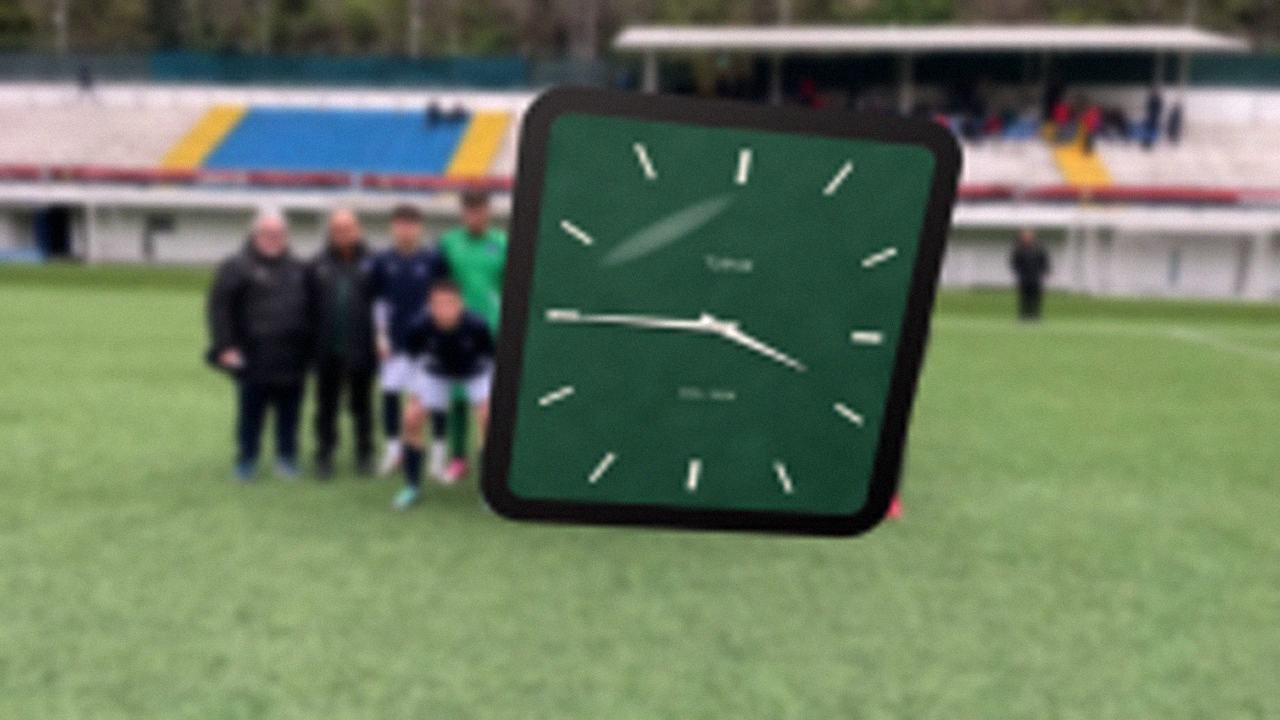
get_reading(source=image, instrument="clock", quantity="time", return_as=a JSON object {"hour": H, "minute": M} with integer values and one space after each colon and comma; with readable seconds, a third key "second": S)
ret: {"hour": 3, "minute": 45}
